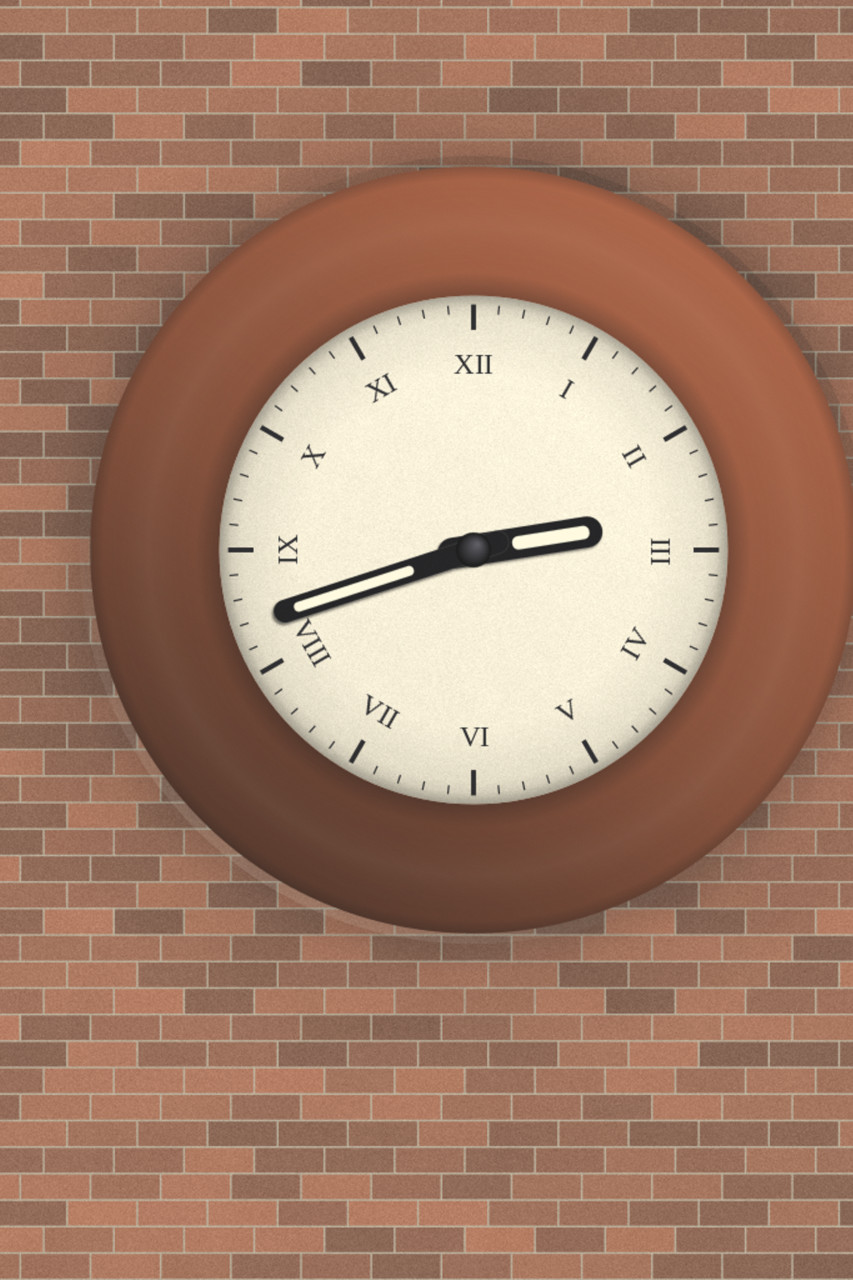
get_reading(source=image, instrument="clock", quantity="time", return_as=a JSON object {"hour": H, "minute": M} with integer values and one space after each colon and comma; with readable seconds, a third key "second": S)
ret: {"hour": 2, "minute": 42}
